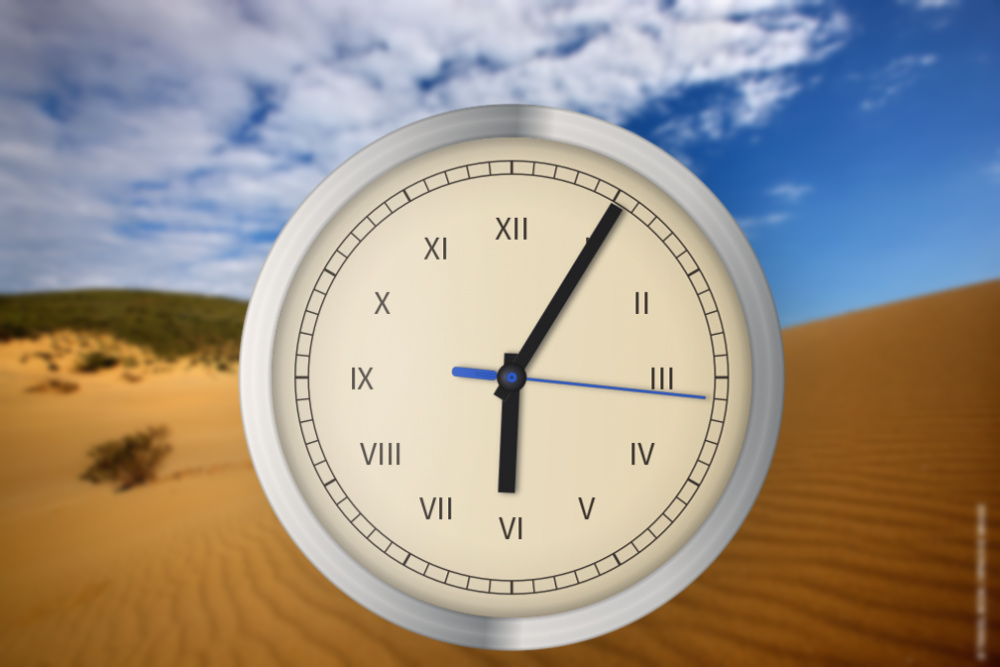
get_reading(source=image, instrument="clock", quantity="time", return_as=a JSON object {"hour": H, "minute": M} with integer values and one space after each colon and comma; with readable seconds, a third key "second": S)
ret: {"hour": 6, "minute": 5, "second": 16}
